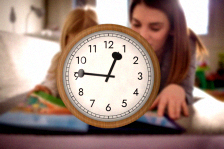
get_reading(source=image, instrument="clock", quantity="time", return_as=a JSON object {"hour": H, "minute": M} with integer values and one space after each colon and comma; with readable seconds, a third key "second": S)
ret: {"hour": 12, "minute": 46}
